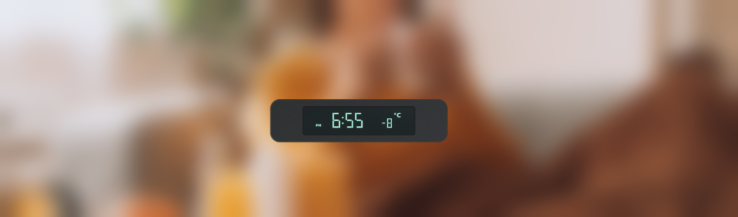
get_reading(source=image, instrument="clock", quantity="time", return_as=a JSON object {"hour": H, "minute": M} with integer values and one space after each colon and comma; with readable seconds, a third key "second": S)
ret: {"hour": 6, "minute": 55}
